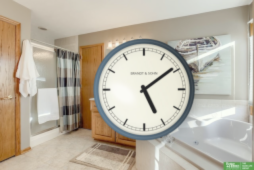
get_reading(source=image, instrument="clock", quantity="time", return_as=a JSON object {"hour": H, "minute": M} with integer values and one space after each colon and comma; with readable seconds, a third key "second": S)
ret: {"hour": 5, "minute": 9}
